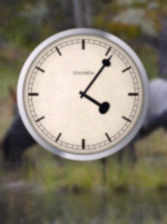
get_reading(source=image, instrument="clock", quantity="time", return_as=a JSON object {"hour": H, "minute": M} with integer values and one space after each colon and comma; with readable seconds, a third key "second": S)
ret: {"hour": 4, "minute": 6}
